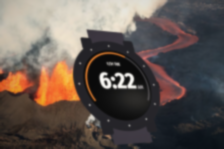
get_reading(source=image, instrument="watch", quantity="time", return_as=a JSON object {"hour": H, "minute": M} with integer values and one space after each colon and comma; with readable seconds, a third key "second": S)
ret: {"hour": 6, "minute": 22}
